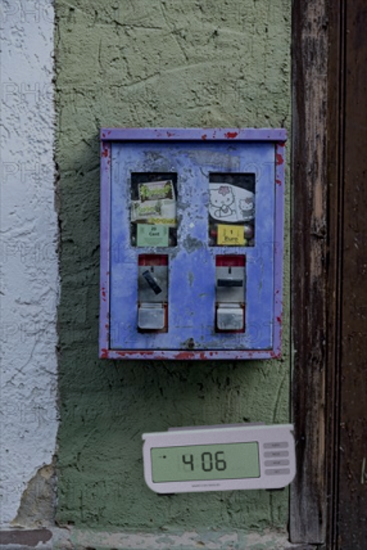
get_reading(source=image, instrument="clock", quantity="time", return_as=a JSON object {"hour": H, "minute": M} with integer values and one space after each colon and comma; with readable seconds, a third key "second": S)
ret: {"hour": 4, "minute": 6}
